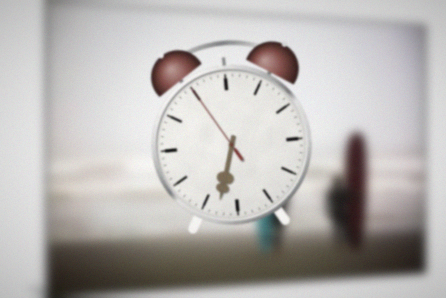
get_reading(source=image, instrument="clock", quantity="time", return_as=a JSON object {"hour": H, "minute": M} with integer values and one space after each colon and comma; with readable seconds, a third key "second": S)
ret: {"hour": 6, "minute": 32, "second": 55}
